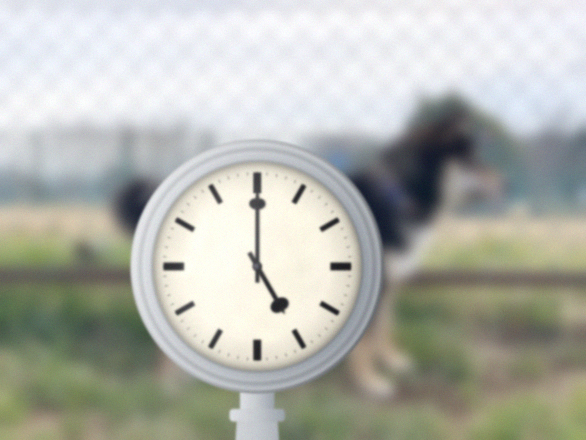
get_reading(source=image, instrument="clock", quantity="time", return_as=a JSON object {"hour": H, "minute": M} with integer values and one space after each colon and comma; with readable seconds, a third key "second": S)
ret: {"hour": 5, "minute": 0}
